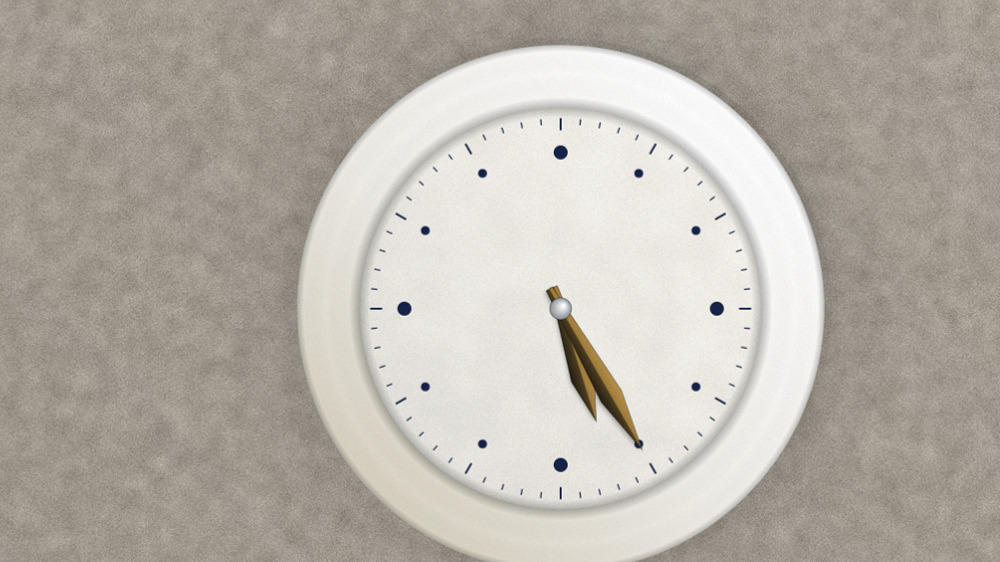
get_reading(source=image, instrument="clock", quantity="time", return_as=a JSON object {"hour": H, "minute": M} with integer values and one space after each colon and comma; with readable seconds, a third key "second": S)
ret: {"hour": 5, "minute": 25}
